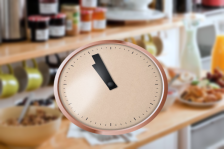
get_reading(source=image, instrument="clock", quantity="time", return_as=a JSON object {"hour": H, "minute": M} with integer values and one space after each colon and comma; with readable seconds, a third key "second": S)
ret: {"hour": 10, "minute": 56}
